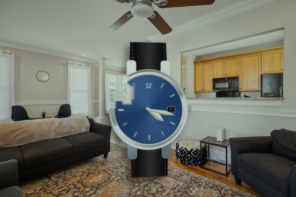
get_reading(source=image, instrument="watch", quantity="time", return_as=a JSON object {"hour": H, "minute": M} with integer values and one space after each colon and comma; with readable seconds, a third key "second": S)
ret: {"hour": 4, "minute": 17}
